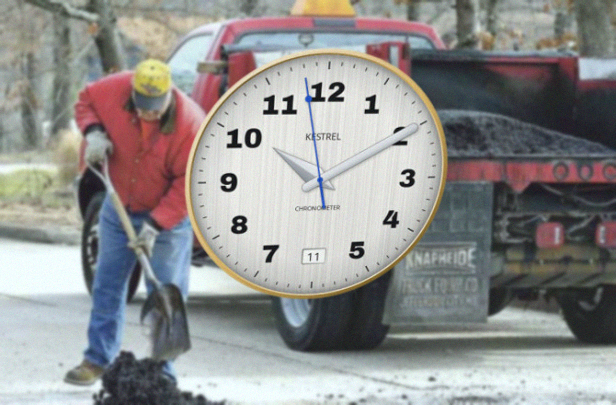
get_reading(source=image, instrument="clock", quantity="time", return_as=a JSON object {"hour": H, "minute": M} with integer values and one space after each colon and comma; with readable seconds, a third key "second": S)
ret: {"hour": 10, "minute": 9, "second": 58}
